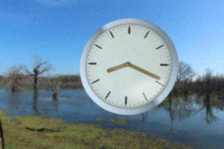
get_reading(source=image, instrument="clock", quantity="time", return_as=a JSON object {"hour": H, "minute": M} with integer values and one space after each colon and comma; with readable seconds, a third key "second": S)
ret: {"hour": 8, "minute": 19}
